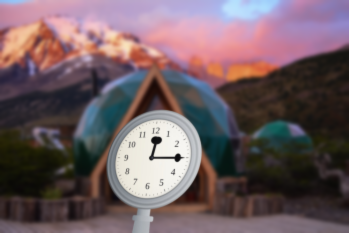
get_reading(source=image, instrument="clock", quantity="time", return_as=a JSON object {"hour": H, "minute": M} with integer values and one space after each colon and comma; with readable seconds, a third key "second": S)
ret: {"hour": 12, "minute": 15}
